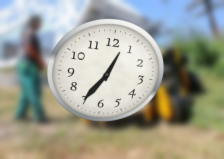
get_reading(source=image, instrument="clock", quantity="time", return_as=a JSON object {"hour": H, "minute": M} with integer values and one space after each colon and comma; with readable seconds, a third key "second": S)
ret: {"hour": 12, "minute": 35}
